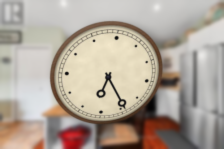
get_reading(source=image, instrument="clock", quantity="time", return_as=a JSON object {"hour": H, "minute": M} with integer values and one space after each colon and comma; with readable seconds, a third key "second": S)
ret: {"hour": 6, "minute": 24}
